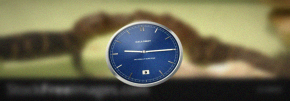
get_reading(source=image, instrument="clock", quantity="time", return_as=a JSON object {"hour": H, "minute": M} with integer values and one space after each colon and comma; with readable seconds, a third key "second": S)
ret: {"hour": 9, "minute": 15}
